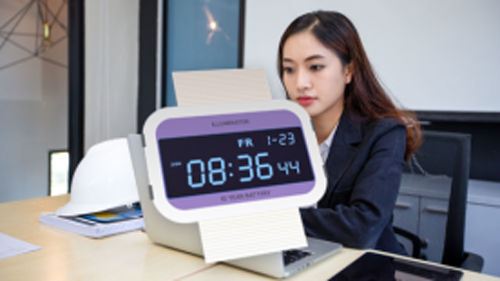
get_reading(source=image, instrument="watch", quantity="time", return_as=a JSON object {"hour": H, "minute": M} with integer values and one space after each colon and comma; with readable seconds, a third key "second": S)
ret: {"hour": 8, "minute": 36, "second": 44}
